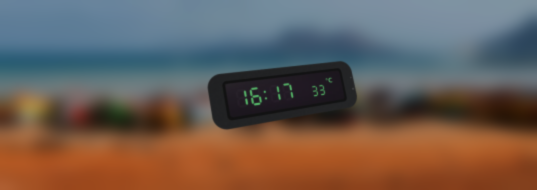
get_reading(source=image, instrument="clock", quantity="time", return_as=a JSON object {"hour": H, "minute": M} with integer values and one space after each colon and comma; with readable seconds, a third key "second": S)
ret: {"hour": 16, "minute": 17}
